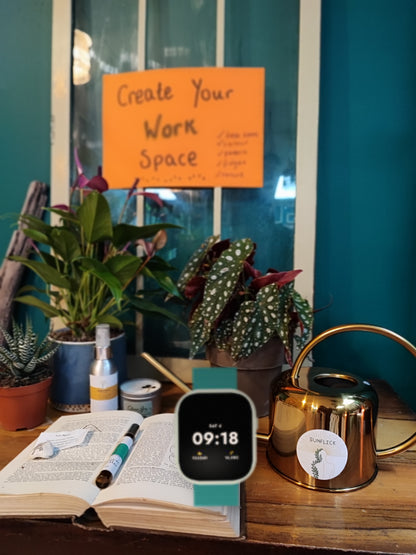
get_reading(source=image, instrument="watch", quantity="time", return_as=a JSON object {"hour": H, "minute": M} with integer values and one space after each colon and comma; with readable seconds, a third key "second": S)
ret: {"hour": 9, "minute": 18}
